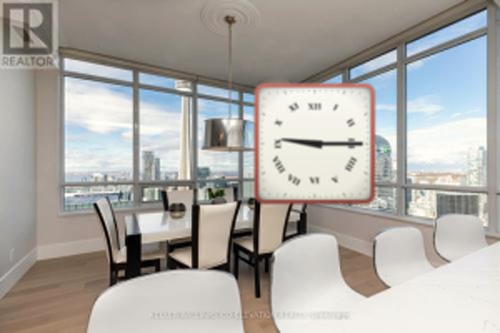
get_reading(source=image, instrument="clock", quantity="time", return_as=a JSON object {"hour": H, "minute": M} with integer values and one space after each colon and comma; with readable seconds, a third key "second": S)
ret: {"hour": 9, "minute": 15}
